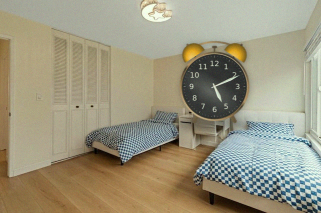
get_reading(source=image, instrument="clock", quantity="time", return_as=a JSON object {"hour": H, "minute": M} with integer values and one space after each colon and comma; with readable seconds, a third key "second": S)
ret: {"hour": 5, "minute": 11}
